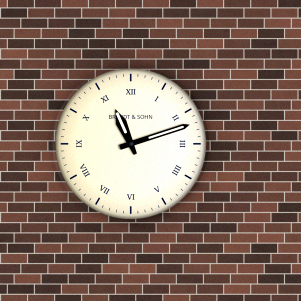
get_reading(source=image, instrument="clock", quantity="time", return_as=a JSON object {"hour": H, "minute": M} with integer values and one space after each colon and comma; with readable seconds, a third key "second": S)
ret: {"hour": 11, "minute": 12}
